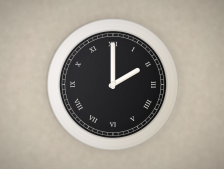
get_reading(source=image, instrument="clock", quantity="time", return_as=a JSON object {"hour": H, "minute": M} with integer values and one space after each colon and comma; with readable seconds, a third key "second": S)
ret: {"hour": 2, "minute": 0}
